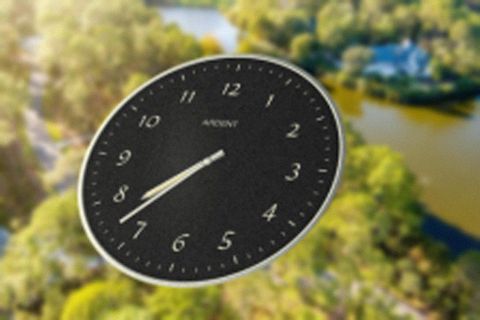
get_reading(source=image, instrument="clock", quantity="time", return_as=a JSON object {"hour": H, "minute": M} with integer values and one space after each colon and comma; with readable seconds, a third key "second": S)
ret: {"hour": 7, "minute": 37}
